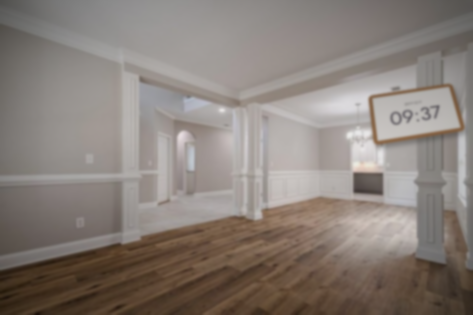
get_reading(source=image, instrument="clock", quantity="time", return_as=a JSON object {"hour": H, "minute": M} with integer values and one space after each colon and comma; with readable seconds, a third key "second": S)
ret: {"hour": 9, "minute": 37}
